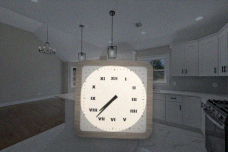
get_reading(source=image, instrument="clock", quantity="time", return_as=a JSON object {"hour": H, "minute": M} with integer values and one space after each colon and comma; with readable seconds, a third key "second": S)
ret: {"hour": 7, "minute": 37}
